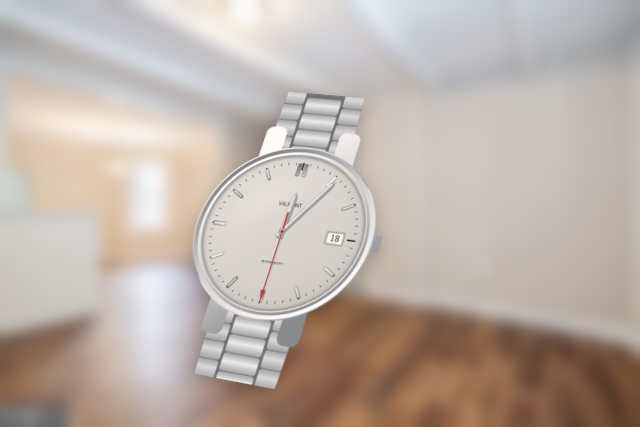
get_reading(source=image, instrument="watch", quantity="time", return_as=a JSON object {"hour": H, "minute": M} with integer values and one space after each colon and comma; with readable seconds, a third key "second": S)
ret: {"hour": 12, "minute": 5, "second": 30}
